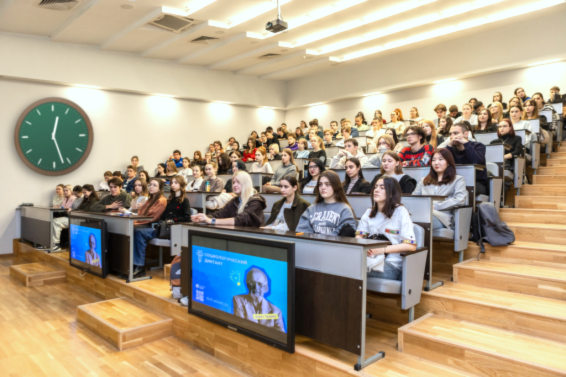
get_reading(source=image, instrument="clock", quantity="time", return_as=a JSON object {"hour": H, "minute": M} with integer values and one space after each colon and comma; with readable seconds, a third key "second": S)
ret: {"hour": 12, "minute": 27}
